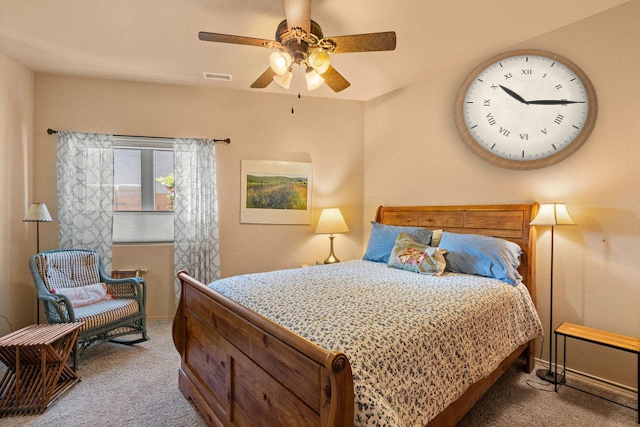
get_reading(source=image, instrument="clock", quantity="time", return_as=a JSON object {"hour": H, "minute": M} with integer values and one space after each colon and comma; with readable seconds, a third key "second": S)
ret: {"hour": 10, "minute": 15}
